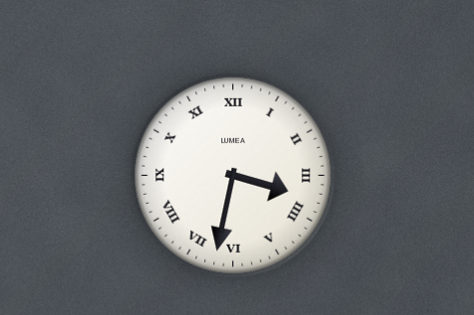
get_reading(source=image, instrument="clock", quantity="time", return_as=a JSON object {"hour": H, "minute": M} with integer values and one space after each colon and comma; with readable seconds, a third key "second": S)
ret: {"hour": 3, "minute": 32}
